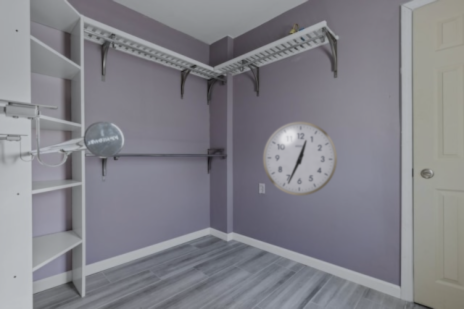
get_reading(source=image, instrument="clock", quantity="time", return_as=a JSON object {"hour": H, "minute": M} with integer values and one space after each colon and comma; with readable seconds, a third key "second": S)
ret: {"hour": 12, "minute": 34}
